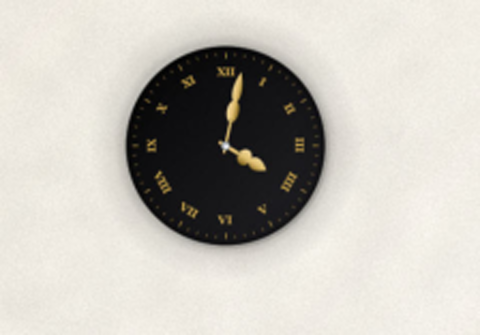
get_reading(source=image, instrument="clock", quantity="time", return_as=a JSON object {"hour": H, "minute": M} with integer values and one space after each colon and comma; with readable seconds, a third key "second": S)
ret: {"hour": 4, "minute": 2}
